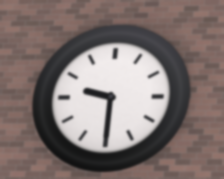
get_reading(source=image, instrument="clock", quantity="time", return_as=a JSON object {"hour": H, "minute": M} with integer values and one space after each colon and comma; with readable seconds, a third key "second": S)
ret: {"hour": 9, "minute": 30}
